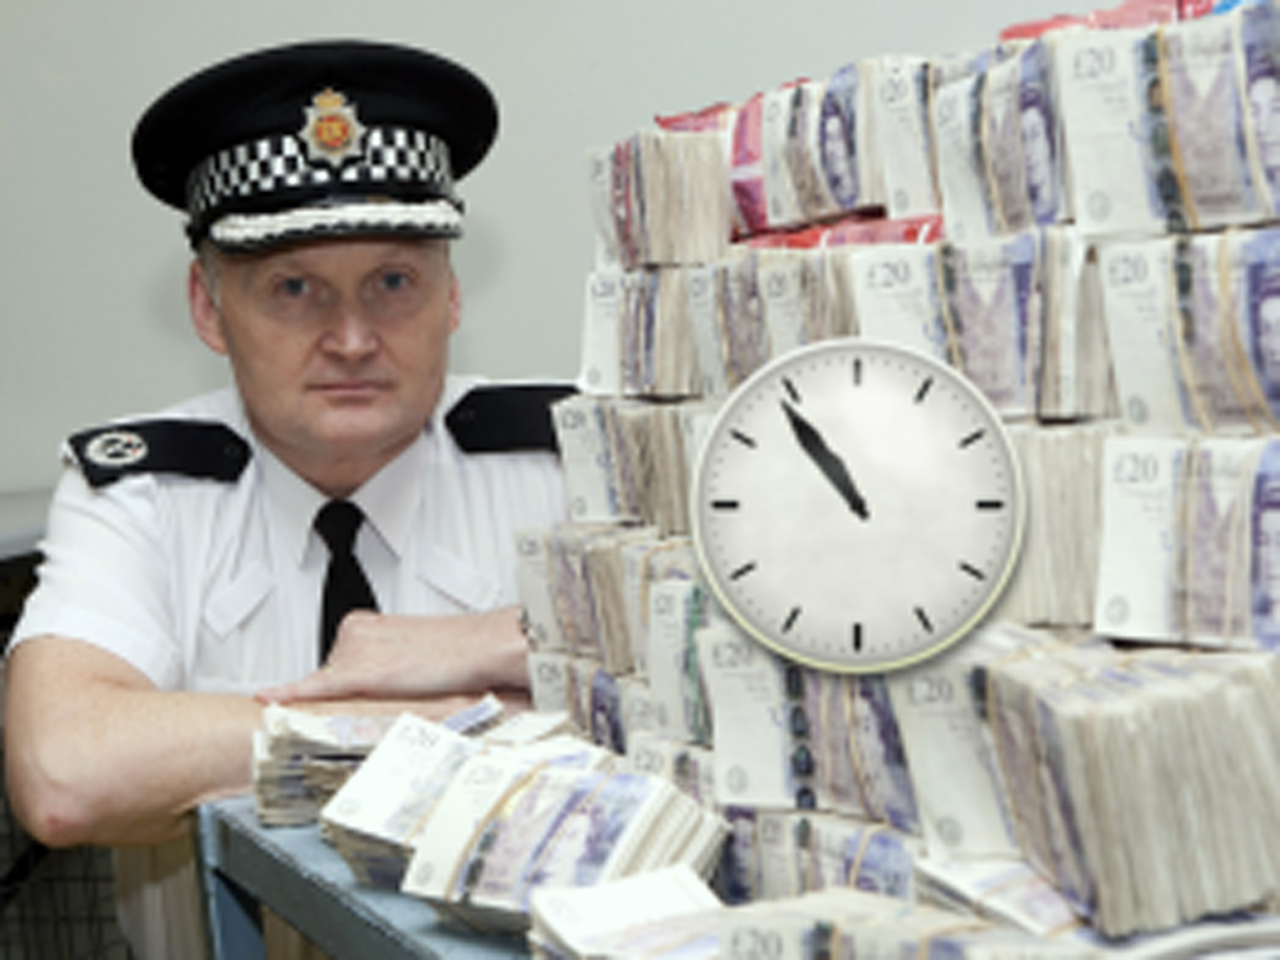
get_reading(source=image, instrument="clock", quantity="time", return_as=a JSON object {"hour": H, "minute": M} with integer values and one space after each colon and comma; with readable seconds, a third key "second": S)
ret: {"hour": 10, "minute": 54}
